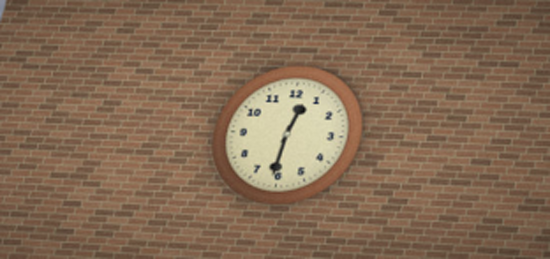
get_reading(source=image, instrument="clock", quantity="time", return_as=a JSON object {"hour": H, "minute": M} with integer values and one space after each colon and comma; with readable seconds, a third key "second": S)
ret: {"hour": 12, "minute": 31}
